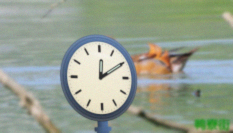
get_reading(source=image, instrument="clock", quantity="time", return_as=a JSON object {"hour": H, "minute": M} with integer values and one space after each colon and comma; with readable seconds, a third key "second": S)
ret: {"hour": 12, "minute": 10}
